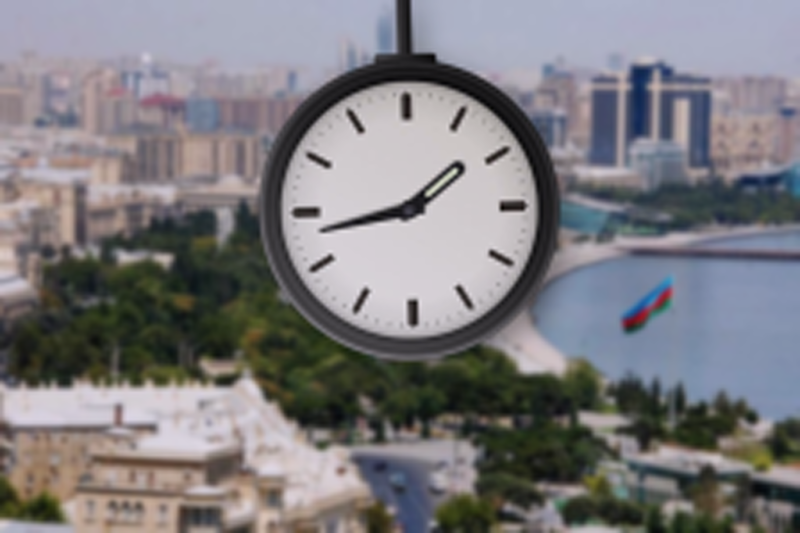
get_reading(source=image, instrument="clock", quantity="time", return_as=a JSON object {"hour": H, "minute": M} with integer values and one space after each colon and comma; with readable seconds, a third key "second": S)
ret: {"hour": 1, "minute": 43}
